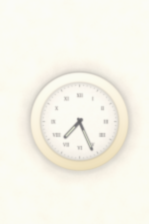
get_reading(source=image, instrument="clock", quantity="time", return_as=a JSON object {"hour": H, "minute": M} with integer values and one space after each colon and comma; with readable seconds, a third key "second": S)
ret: {"hour": 7, "minute": 26}
